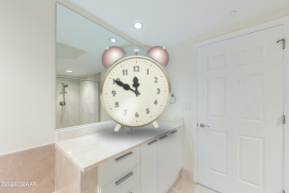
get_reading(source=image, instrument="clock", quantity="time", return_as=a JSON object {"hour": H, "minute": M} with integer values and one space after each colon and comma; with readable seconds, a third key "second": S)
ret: {"hour": 11, "minute": 50}
